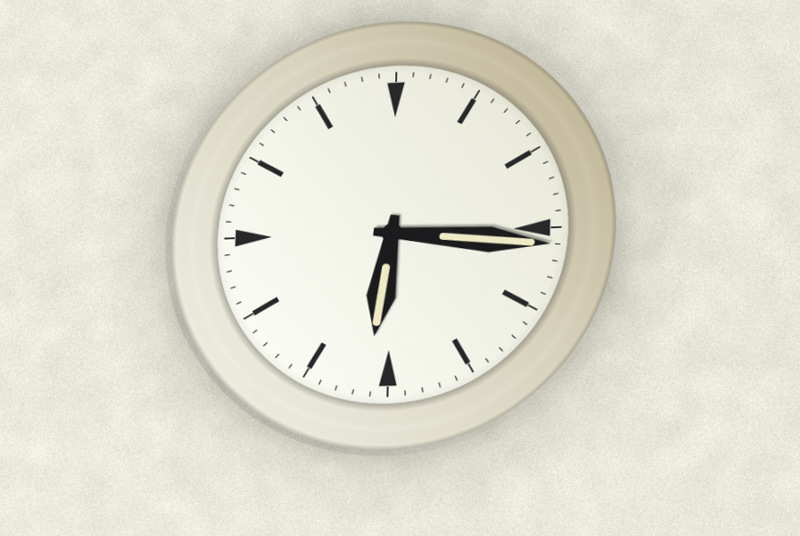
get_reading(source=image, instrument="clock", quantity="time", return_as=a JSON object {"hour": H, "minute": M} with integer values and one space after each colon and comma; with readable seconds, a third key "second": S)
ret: {"hour": 6, "minute": 16}
